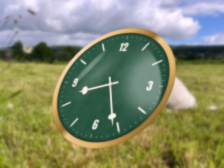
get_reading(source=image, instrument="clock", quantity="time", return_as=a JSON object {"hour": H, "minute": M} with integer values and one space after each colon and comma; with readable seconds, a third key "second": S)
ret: {"hour": 8, "minute": 26}
